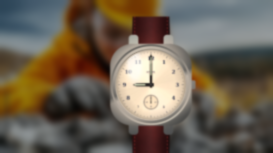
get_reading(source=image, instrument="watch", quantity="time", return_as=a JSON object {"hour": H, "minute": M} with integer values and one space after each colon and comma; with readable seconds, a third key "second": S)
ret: {"hour": 9, "minute": 0}
